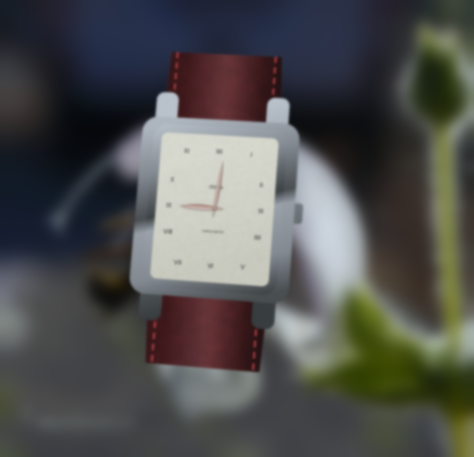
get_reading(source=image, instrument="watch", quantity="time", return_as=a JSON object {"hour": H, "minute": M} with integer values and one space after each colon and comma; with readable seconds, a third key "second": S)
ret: {"hour": 9, "minute": 1}
